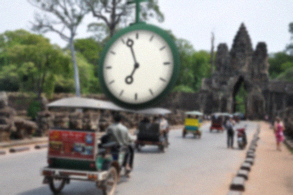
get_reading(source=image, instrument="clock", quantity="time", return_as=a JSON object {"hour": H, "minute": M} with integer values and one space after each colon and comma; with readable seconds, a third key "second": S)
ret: {"hour": 6, "minute": 57}
